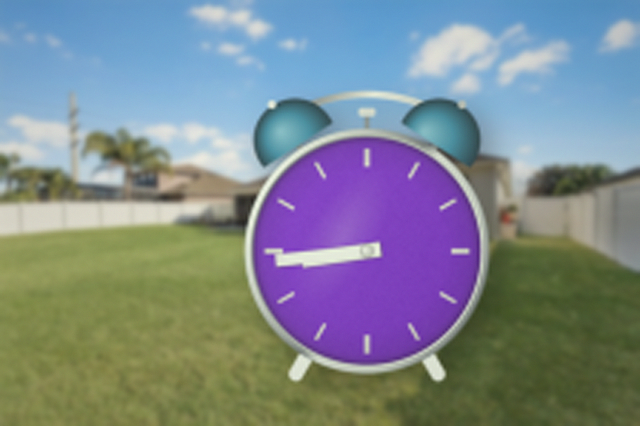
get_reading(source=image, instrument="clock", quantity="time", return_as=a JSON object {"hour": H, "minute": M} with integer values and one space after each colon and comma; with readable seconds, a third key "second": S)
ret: {"hour": 8, "minute": 44}
